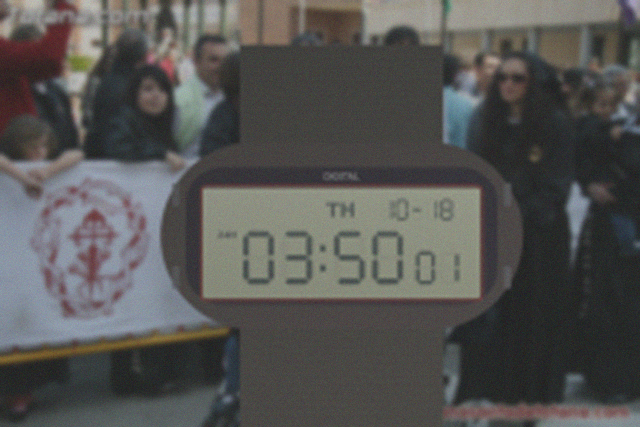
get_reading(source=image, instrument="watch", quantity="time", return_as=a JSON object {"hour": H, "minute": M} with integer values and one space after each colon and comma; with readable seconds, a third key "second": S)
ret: {"hour": 3, "minute": 50, "second": 1}
